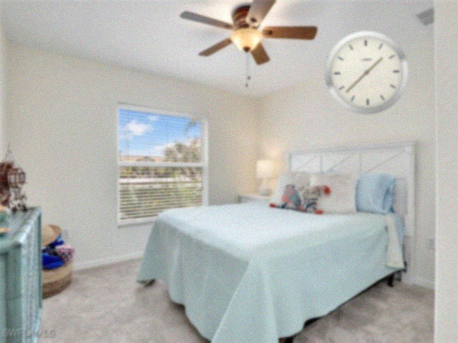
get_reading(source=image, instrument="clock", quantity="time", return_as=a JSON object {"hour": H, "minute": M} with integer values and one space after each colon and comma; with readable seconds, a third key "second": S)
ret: {"hour": 1, "minute": 38}
